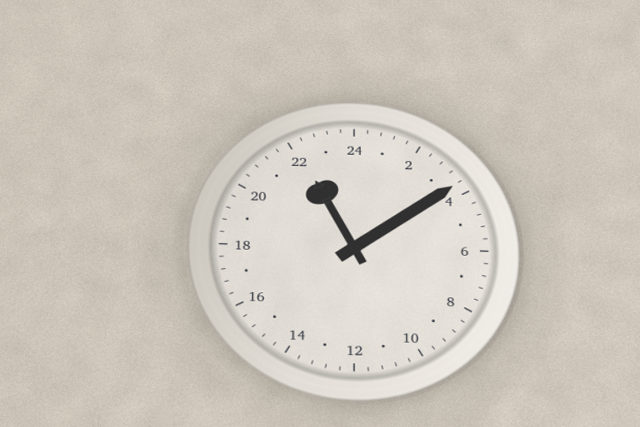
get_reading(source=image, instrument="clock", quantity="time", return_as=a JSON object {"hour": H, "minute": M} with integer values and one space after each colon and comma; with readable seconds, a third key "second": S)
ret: {"hour": 22, "minute": 9}
